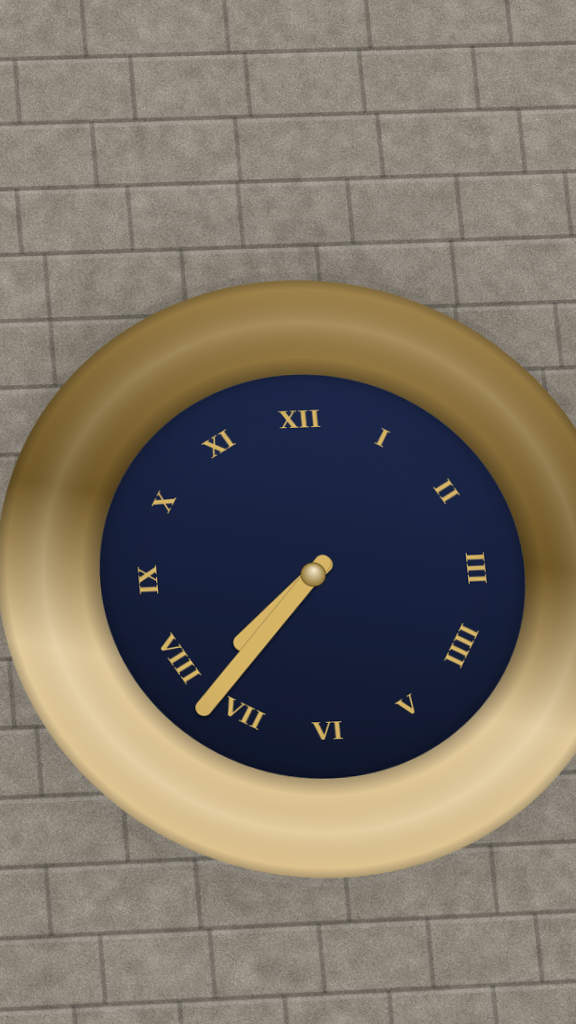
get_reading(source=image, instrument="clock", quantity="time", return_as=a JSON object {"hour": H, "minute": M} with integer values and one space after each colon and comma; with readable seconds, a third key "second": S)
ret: {"hour": 7, "minute": 37}
